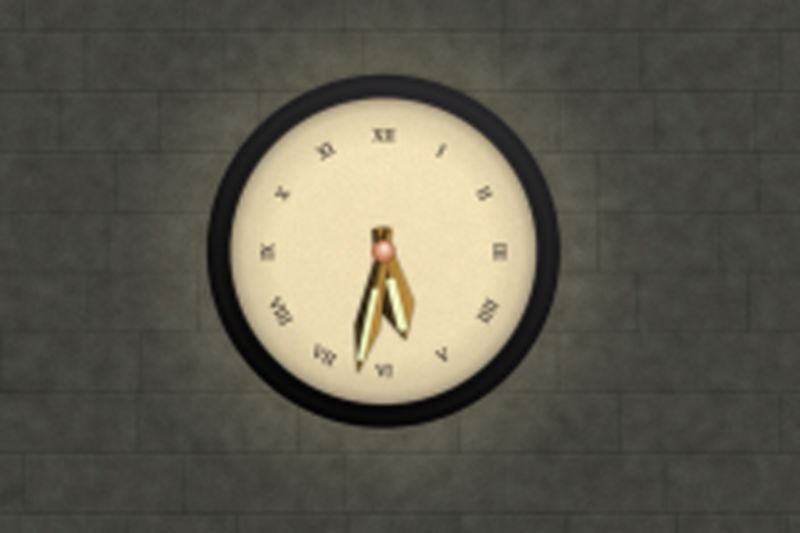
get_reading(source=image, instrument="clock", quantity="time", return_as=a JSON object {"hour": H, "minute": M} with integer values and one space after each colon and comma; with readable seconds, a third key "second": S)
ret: {"hour": 5, "minute": 32}
